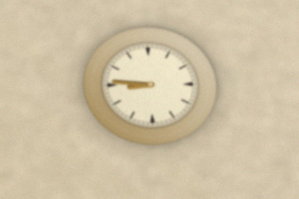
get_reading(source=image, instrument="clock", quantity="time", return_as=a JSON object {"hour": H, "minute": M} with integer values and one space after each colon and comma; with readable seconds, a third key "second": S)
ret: {"hour": 8, "minute": 46}
